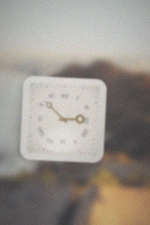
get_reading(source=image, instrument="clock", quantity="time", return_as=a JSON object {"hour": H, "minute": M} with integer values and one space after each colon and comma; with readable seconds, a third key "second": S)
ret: {"hour": 2, "minute": 52}
